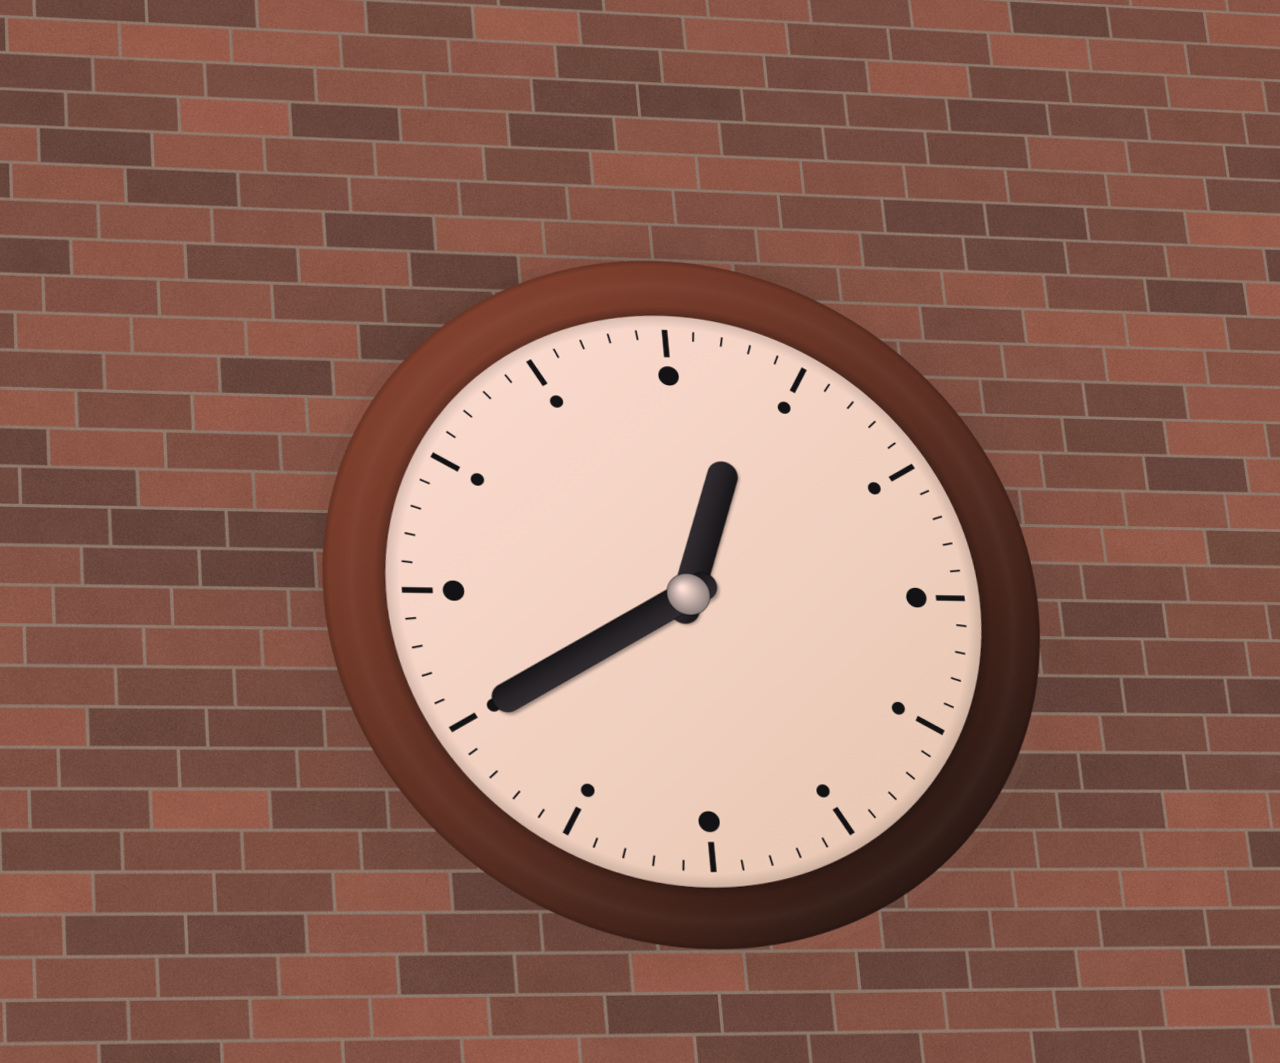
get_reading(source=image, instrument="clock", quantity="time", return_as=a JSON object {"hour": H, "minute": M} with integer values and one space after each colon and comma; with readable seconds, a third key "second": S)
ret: {"hour": 12, "minute": 40}
